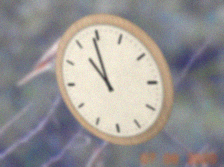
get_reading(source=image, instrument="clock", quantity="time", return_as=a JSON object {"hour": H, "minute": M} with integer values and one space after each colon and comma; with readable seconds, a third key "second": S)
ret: {"hour": 10, "minute": 59}
